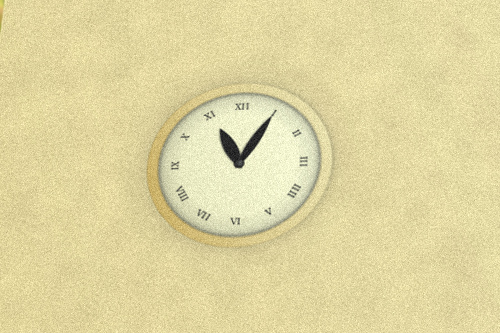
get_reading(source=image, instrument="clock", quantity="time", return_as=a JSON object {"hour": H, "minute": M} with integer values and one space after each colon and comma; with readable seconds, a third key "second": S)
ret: {"hour": 11, "minute": 5}
